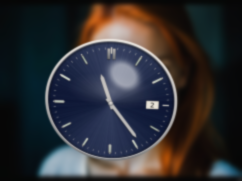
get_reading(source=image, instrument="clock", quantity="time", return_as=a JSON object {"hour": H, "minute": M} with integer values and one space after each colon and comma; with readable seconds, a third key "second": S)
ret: {"hour": 11, "minute": 24}
